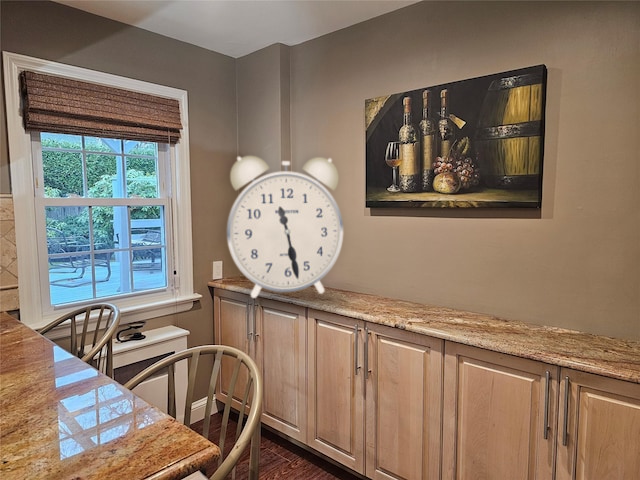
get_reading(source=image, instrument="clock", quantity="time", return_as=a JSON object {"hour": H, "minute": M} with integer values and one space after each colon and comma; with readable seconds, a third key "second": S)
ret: {"hour": 11, "minute": 28}
